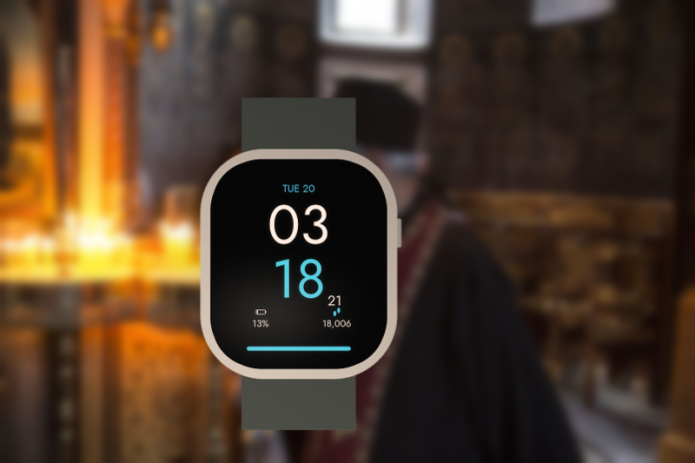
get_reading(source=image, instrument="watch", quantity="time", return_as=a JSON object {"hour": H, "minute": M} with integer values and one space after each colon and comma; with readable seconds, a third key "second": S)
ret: {"hour": 3, "minute": 18, "second": 21}
